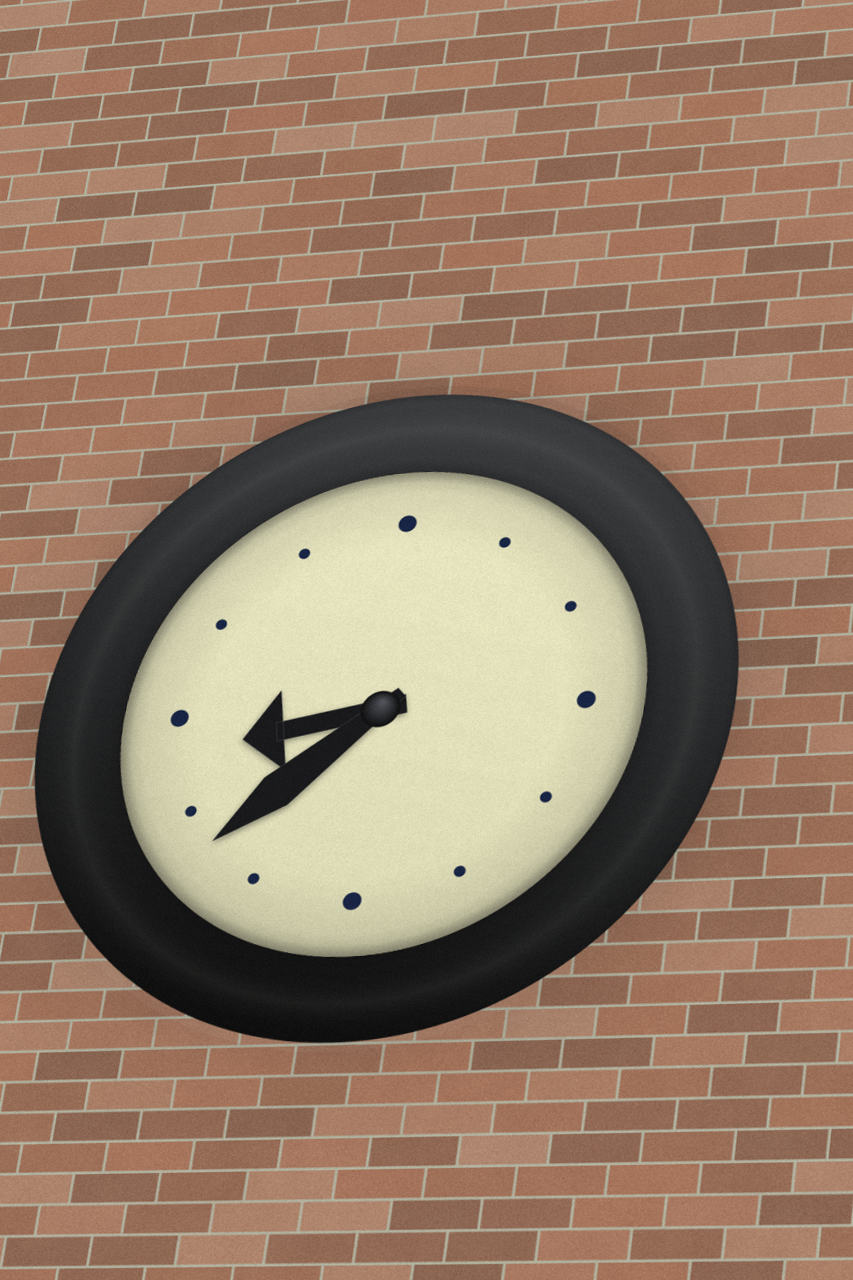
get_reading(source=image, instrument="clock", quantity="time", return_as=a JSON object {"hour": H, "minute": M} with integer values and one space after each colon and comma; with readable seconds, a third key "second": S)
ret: {"hour": 8, "minute": 38}
